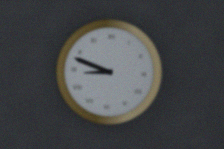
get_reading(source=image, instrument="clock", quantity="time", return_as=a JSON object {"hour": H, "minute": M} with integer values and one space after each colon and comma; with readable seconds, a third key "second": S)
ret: {"hour": 8, "minute": 48}
